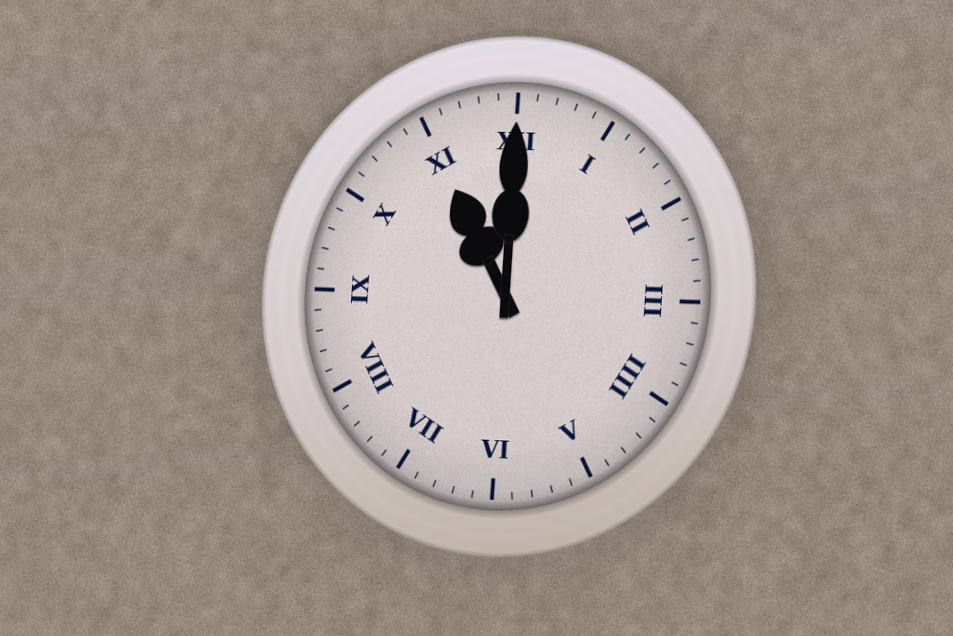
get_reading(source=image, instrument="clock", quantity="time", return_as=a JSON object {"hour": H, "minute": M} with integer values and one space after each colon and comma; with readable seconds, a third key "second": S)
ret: {"hour": 11, "minute": 0}
